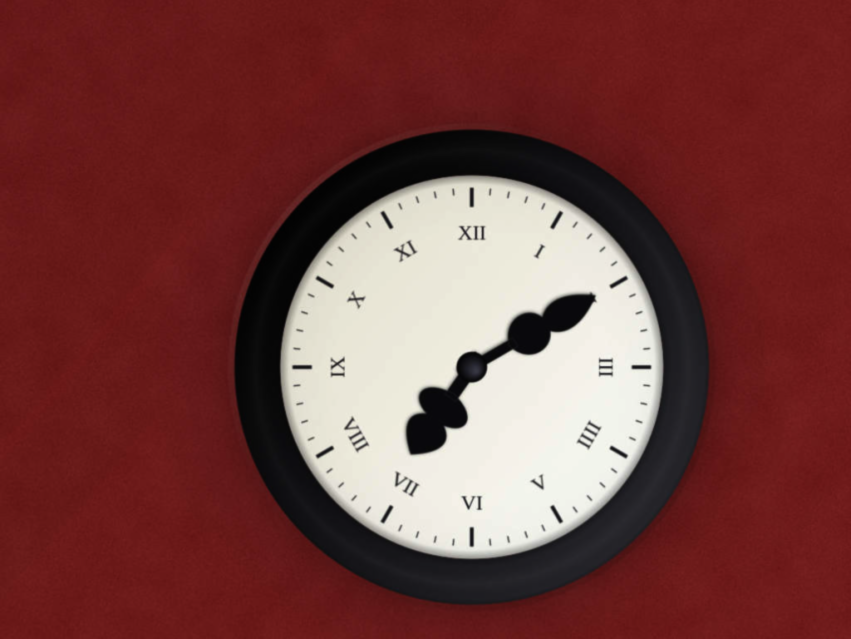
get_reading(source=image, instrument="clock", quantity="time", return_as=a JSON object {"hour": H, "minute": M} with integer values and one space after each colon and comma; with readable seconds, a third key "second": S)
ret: {"hour": 7, "minute": 10}
